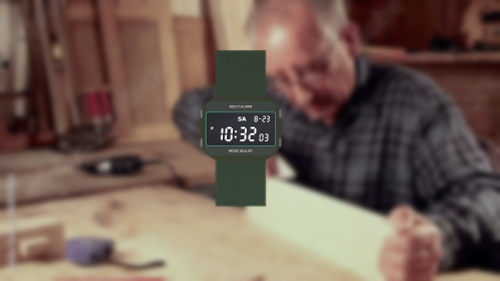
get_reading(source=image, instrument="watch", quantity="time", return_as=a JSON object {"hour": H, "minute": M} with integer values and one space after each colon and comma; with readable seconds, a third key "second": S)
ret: {"hour": 10, "minute": 32, "second": 3}
